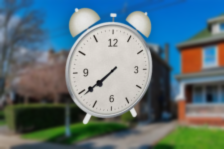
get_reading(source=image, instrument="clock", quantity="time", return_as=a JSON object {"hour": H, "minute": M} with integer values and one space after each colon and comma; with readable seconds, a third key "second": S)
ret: {"hour": 7, "minute": 39}
